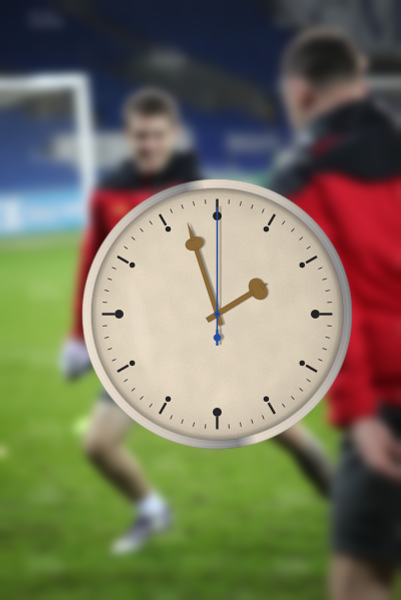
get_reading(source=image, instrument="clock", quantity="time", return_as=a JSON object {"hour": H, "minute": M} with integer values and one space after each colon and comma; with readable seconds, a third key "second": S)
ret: {"hour": 1, "minute": 57, "second": 0}
